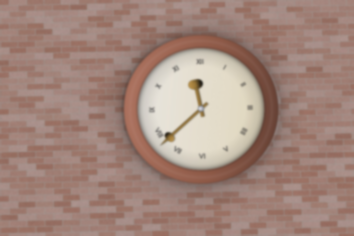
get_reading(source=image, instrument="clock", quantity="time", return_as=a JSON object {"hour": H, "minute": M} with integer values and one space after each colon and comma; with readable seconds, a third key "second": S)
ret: {"hour": 11, "minute": 38}
